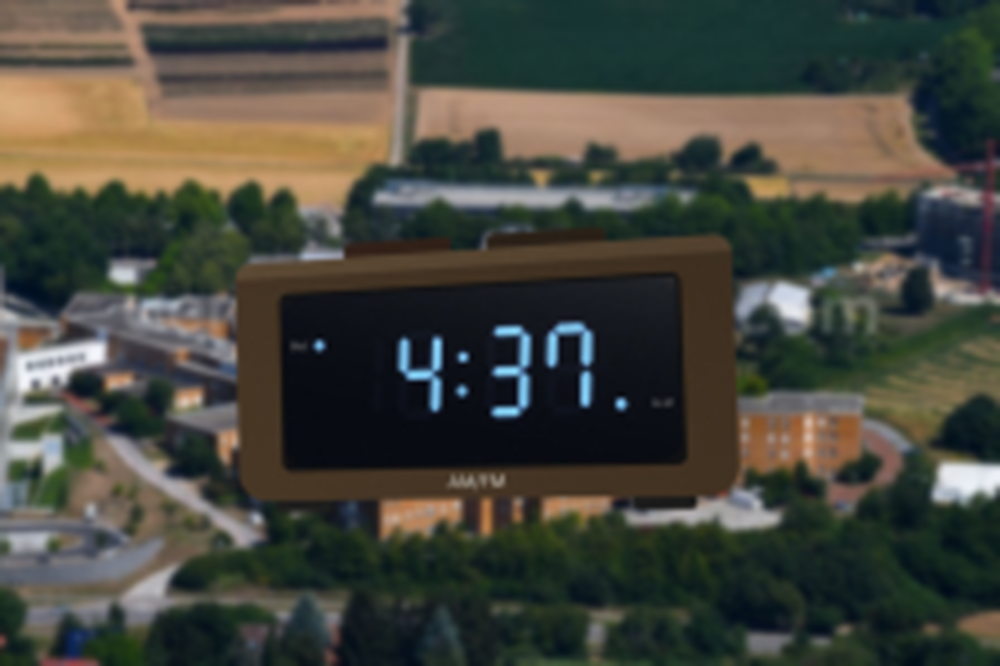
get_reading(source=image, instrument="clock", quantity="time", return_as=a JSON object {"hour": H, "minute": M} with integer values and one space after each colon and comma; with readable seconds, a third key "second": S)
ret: {"hour": 4, "minute": 37}
